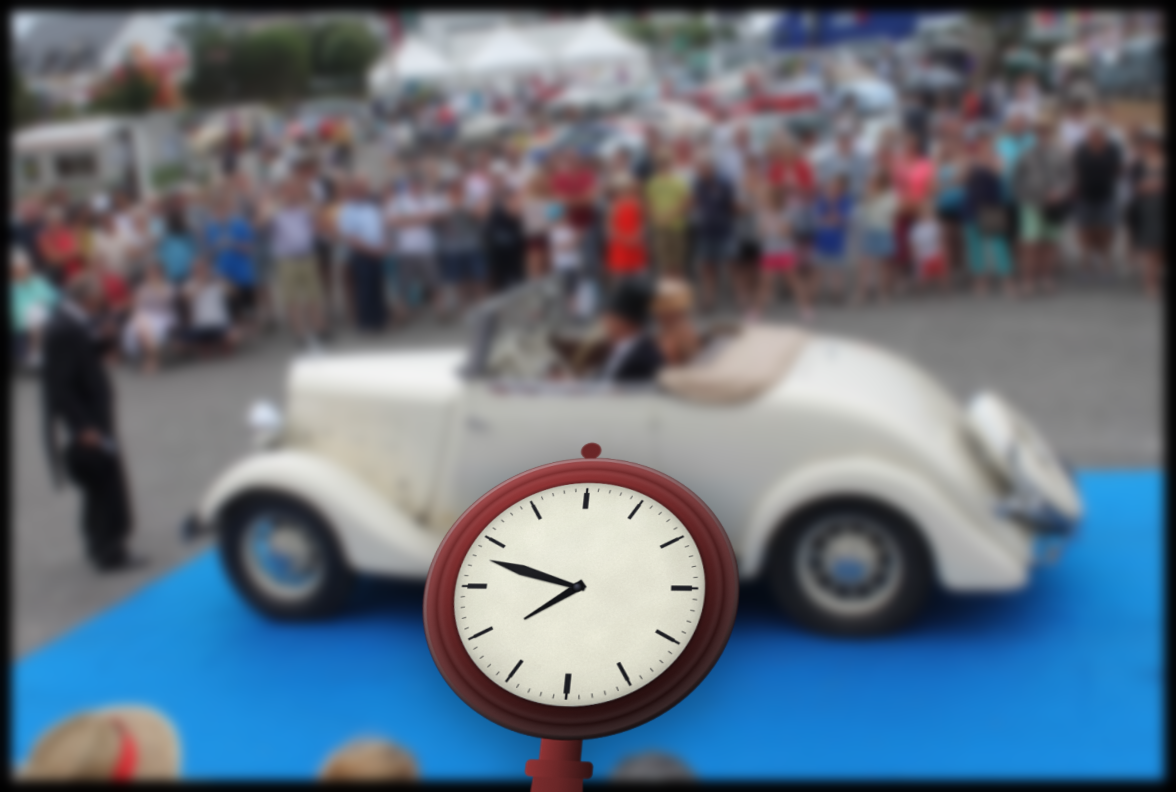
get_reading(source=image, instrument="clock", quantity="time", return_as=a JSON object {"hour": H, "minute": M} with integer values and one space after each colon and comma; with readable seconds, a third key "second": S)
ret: {"hour": 7, "minute": 48}
